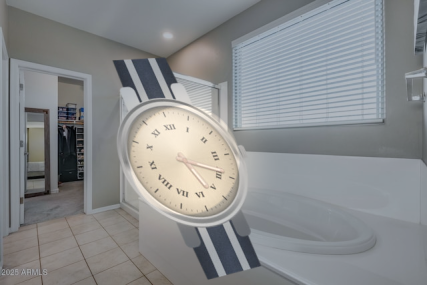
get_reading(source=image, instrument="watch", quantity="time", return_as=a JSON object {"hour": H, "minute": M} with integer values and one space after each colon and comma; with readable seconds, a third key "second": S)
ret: {"hour": 5, "minute": 19}
